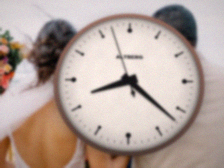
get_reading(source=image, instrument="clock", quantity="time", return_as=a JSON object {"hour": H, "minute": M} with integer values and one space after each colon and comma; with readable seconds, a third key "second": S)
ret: {"hour": 8, "minute": 21, "second": 57}
